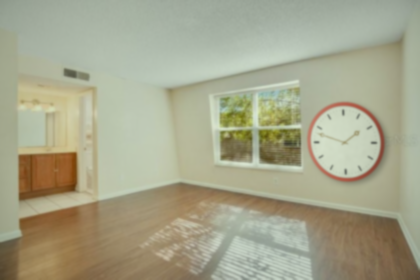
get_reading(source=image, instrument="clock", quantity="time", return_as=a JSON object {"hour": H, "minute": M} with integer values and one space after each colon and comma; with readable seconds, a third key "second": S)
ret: {"hour": 1, "minute": 48}
